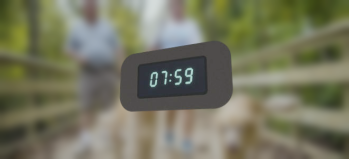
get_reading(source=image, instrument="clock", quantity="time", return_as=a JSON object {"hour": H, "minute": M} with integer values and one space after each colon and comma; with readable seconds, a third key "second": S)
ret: {"hour": 7, "minute": 59}
